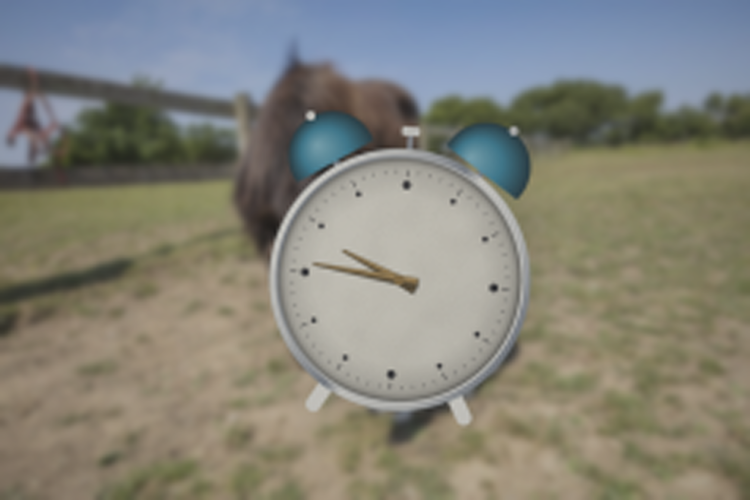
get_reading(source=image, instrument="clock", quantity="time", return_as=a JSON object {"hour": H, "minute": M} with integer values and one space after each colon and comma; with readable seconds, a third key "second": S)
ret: {"hour": 9, "minute": 46}
